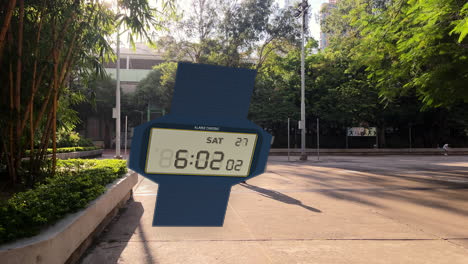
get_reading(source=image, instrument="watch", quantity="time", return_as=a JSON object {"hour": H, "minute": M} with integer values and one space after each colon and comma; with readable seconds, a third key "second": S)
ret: {"hour": 6, "minute": 2, "second": 2}
